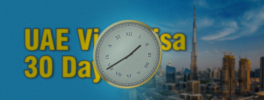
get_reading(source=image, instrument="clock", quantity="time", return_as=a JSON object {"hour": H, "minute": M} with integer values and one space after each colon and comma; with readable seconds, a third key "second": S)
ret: {"hour": 1, "minute": 40}
